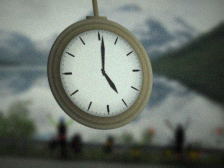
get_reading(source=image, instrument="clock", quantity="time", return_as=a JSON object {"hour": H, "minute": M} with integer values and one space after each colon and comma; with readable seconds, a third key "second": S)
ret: {"hour": 5, "minute": 1}
